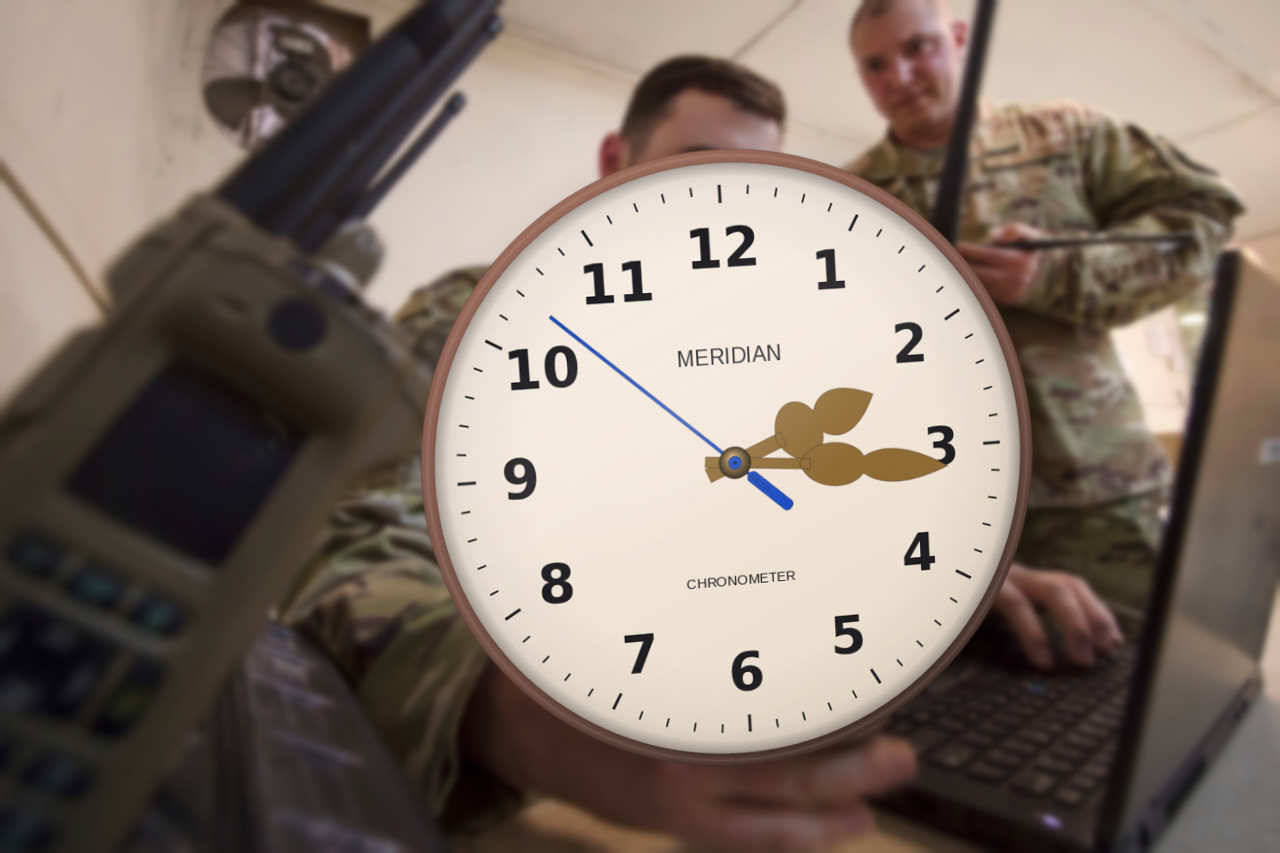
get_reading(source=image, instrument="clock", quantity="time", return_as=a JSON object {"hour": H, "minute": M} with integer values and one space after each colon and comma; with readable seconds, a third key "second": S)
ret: {"hour": 2, "minute": 15, "second": 52}
